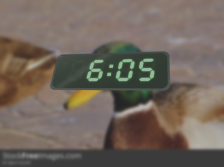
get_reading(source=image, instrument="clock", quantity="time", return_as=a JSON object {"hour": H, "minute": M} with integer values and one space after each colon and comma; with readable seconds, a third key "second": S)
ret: {"hour": 6, "minute": 5}
